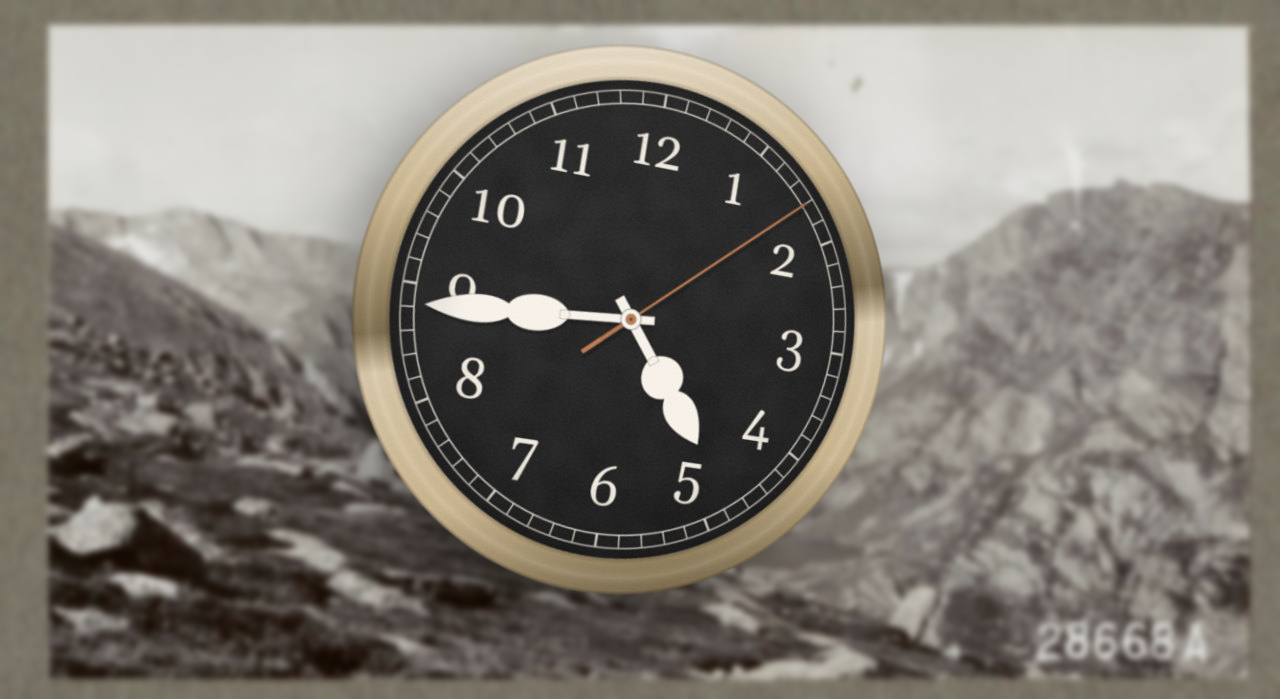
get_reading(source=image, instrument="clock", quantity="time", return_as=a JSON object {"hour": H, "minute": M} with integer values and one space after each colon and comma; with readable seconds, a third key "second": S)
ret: {"hour": 4, "minute": 44, "second": 8}
